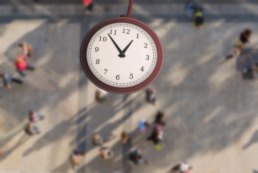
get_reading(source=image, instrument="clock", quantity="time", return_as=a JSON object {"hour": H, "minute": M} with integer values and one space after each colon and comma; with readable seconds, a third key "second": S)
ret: {"hour": 12, "minute": 53}
